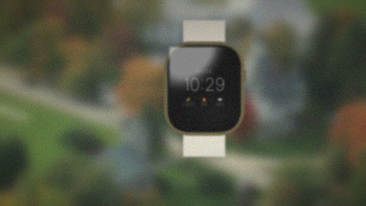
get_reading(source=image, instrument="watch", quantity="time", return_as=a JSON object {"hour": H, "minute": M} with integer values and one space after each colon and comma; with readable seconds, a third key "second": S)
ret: {"hour": 10, "minute": 29}
